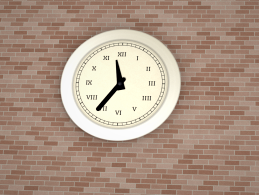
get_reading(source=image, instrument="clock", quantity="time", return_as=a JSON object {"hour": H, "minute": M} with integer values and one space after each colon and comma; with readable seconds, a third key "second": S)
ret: {"hour": 11, "minute": 36}
